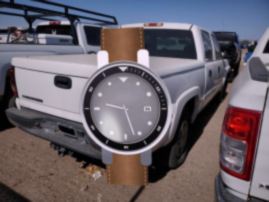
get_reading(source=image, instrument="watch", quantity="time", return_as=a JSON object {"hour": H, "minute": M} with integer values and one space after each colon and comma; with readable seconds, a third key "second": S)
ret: {"hour": 9, "minute": 27}
